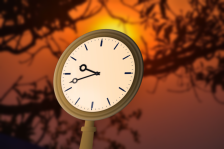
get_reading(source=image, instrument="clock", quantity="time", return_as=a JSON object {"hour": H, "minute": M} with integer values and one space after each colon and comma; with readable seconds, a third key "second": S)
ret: {"hour": 9, "minute": 42}
